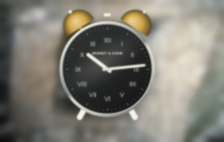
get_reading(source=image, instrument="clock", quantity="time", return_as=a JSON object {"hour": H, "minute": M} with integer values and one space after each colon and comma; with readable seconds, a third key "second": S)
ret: {"hour": 10, "minute": 14}
